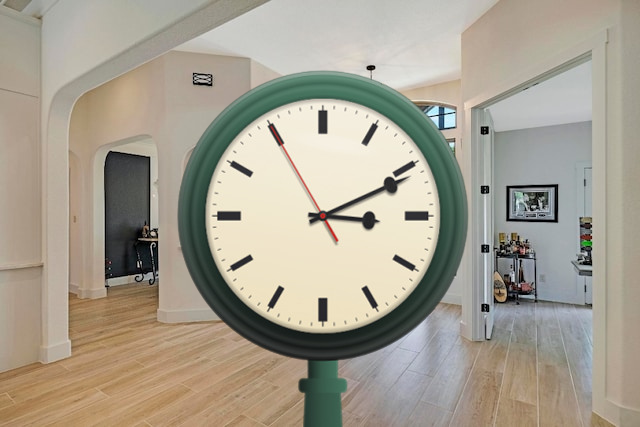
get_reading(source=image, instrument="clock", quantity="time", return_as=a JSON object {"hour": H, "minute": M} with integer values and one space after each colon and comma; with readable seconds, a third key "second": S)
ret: {"hour": 3, "minute": 10, "second": 55}
